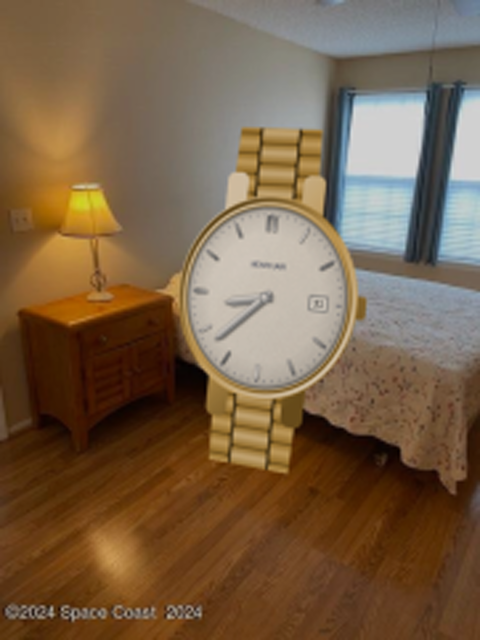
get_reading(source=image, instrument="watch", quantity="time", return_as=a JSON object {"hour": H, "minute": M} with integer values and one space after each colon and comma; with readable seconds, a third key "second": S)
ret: {"hour": 8, "minute": 38}
